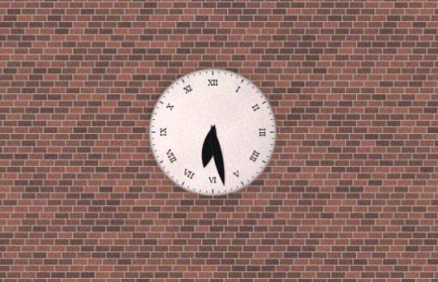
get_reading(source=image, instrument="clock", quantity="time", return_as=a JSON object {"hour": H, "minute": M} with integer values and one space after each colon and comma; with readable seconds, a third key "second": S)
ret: {"hour": 6, "minute": 28}
